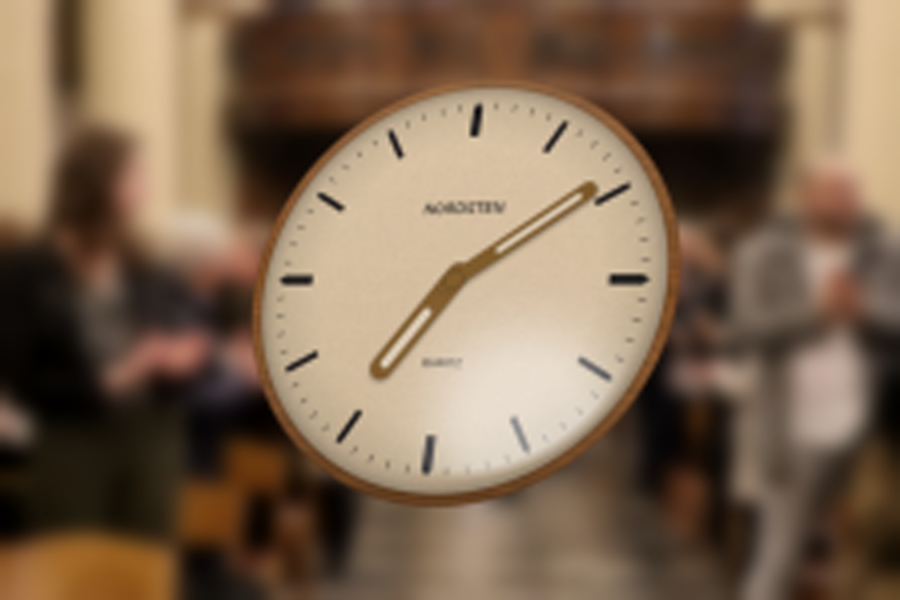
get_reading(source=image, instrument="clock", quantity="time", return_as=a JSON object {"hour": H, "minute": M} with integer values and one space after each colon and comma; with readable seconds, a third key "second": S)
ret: {"hour": 7, "minute": 9}
